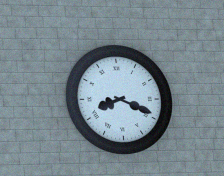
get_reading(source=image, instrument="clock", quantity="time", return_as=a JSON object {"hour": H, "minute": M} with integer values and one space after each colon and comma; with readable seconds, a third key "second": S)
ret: {"hour": 8, "minute": 19}
